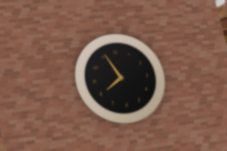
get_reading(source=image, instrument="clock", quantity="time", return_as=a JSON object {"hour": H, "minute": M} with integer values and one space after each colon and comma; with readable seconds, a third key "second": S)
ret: {"hour": 7, "minute": 56}
